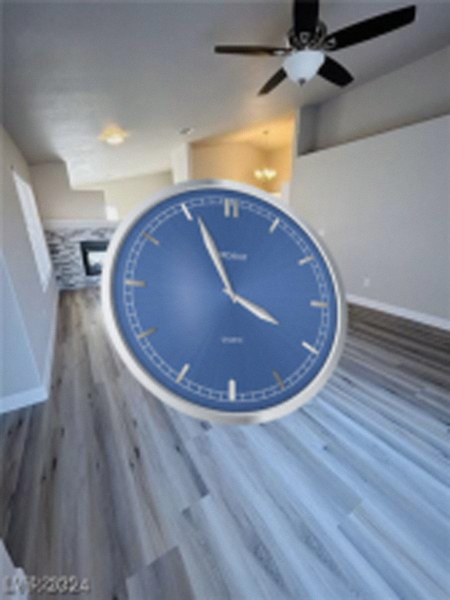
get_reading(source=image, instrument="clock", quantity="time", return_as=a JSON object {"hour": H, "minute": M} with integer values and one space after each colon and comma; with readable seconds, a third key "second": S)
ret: {"hour": 3, "minute": 56}
